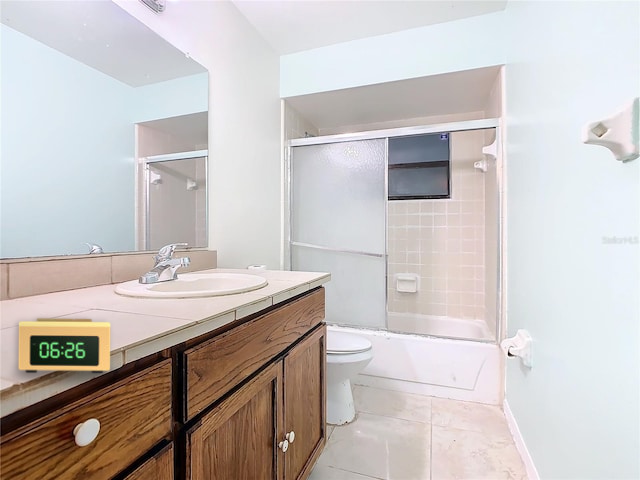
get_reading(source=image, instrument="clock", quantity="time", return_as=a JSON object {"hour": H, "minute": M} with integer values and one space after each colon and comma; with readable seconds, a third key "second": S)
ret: {"hour": 6, "minute": 26}
